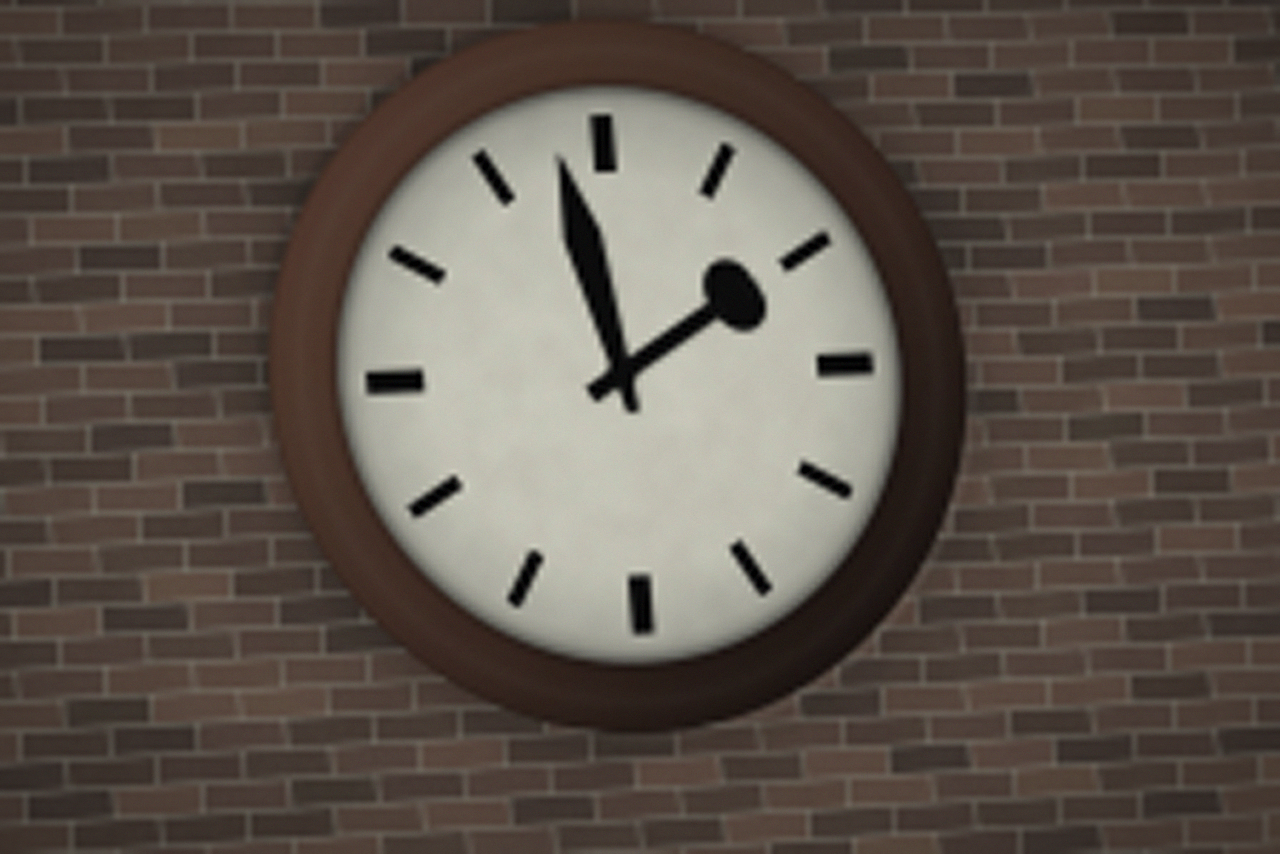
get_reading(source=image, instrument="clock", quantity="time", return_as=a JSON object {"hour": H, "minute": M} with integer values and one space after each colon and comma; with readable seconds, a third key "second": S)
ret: {"hour": 1, "minute": 58}
